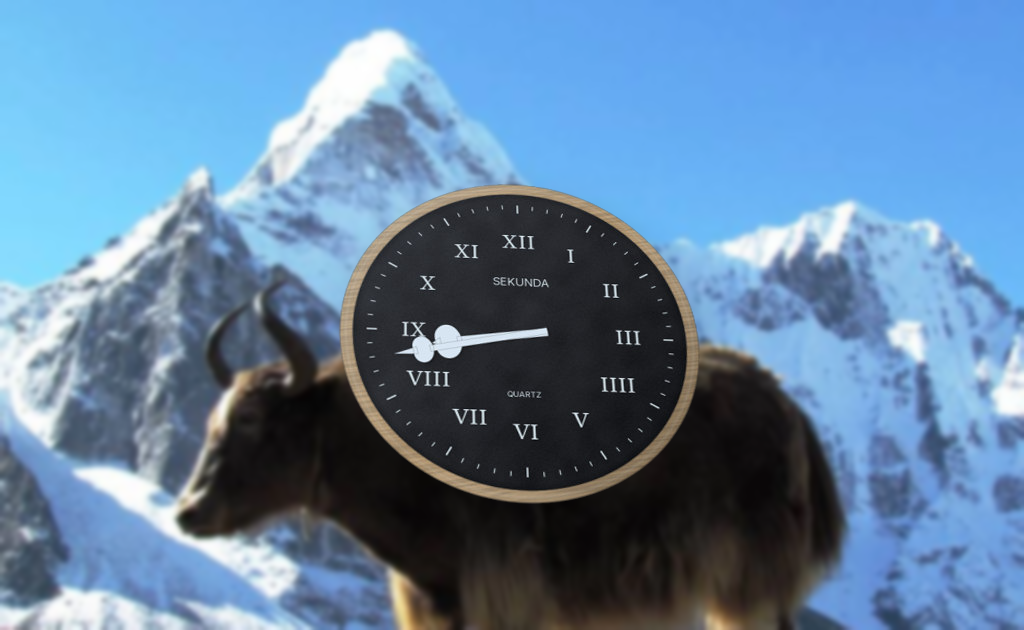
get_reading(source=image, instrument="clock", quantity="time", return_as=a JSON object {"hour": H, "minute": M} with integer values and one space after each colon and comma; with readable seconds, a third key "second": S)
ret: {"hour": 8, "minute": 43}
